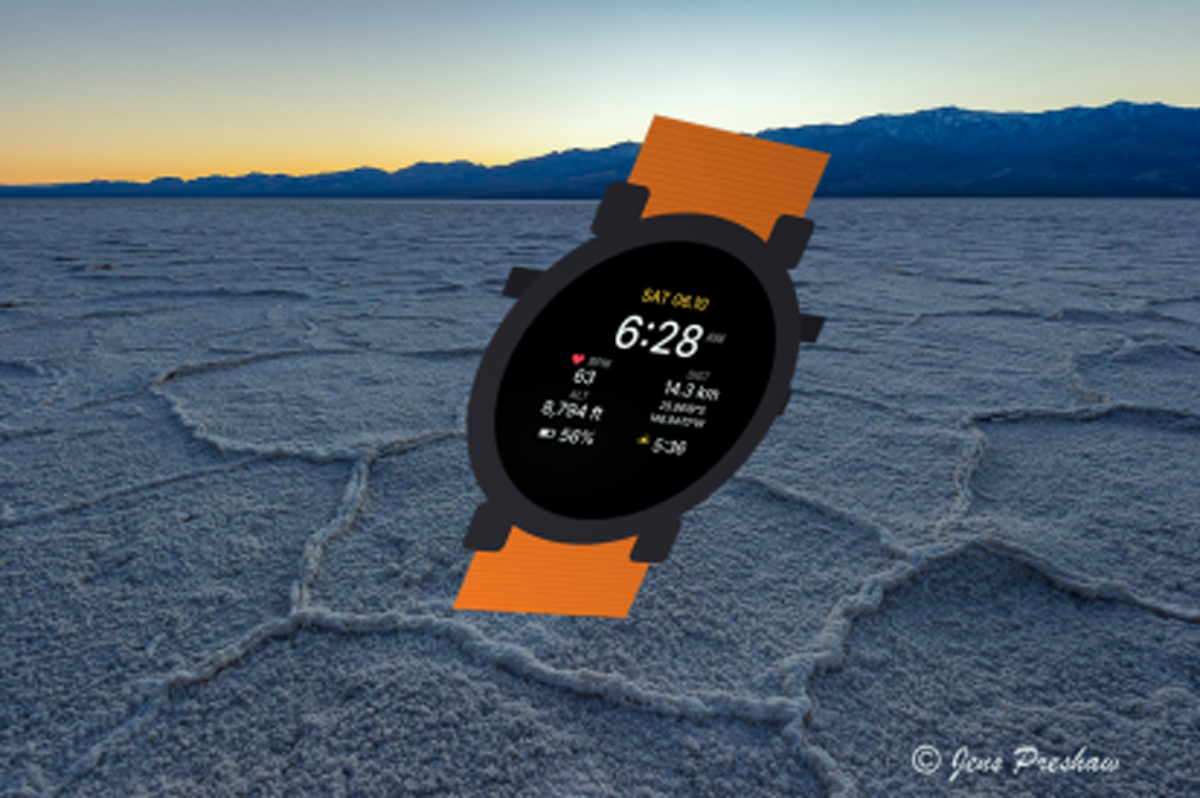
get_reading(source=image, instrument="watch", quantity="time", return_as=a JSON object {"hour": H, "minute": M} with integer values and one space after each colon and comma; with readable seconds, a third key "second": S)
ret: {"hour": 6, "minute": 28}
